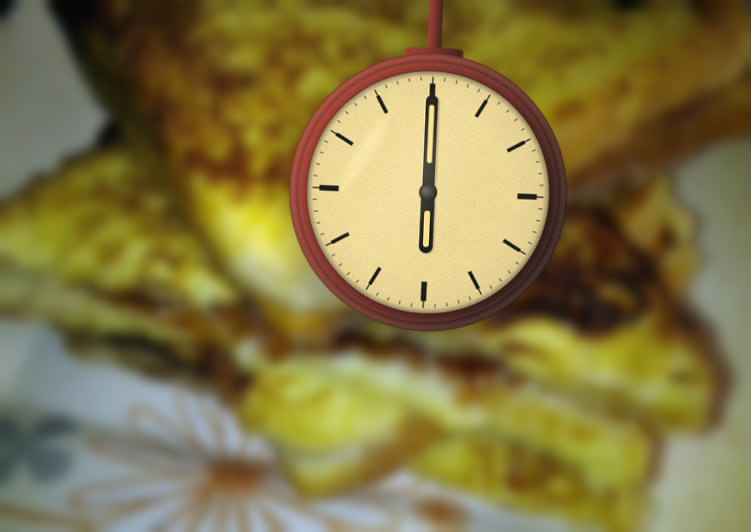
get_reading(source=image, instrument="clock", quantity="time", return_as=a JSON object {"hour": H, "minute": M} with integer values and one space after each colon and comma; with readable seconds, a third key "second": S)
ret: {"hour": 6, "minute": 0}
